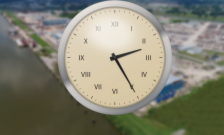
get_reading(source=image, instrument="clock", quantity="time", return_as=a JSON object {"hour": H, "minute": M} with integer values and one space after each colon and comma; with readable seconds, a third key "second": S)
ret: {"hour": 2, "minute": 25}
